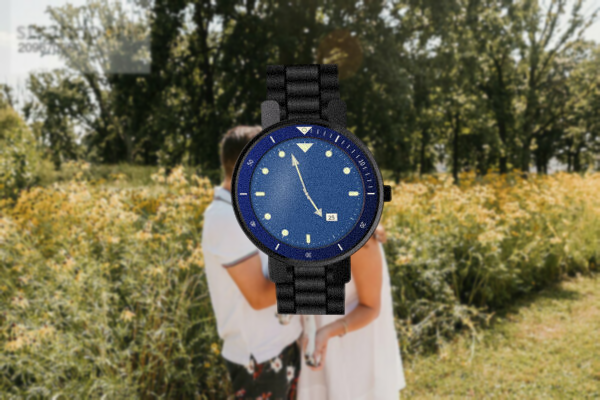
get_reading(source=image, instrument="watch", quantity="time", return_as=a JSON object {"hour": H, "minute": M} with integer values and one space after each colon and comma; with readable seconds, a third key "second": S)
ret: {"hour": 4, "minute": 57}
